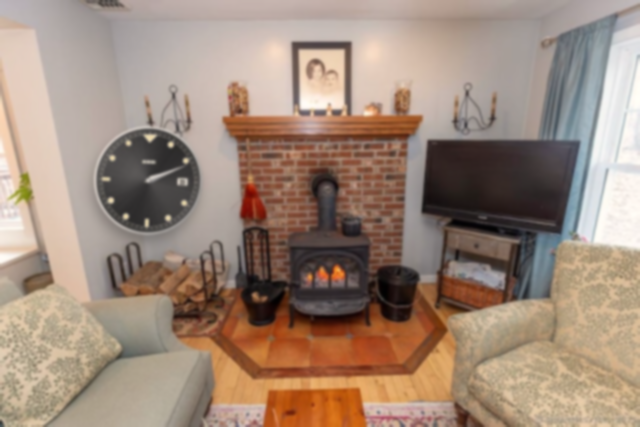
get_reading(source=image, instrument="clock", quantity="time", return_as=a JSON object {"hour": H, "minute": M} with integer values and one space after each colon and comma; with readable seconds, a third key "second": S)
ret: {"hour": 2, "minute": 11}
